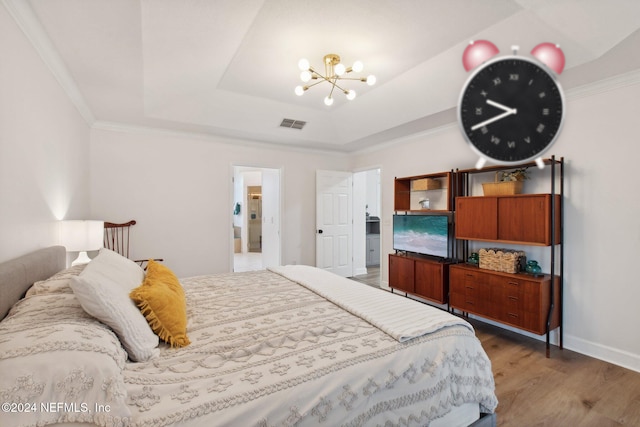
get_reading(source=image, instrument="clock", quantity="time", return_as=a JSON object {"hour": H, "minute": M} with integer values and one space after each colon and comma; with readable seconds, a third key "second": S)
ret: {"hour": 9, "minute": 41}
